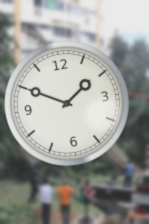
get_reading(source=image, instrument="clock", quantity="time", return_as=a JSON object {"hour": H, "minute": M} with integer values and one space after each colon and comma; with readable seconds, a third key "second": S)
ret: {"hour": 1, "minute": 50}
